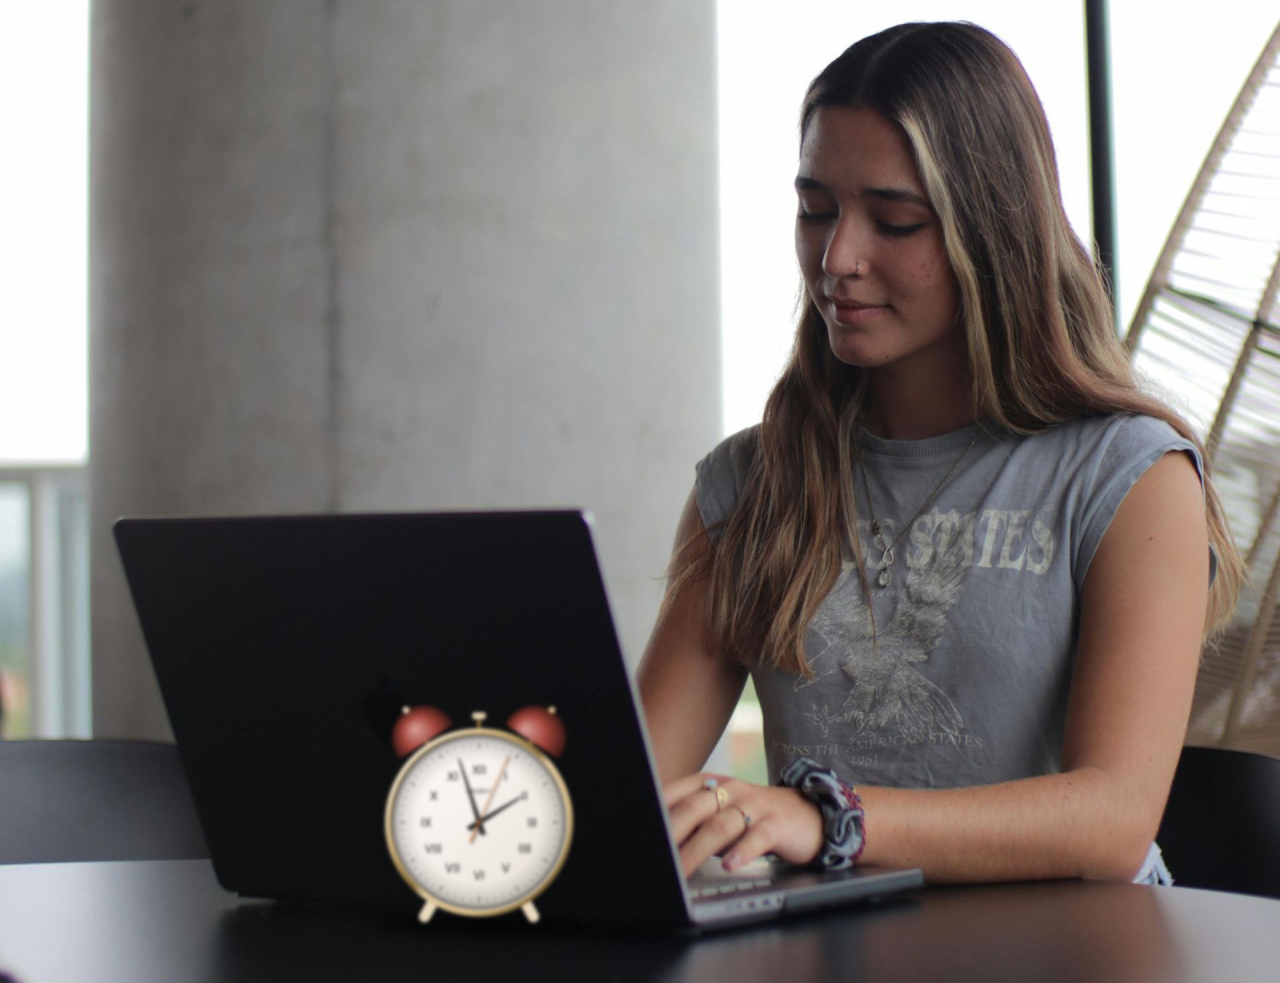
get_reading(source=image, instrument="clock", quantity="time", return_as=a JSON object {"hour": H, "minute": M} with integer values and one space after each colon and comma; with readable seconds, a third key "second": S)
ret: {"hour": 1, "minute": 57, "second": 4}
